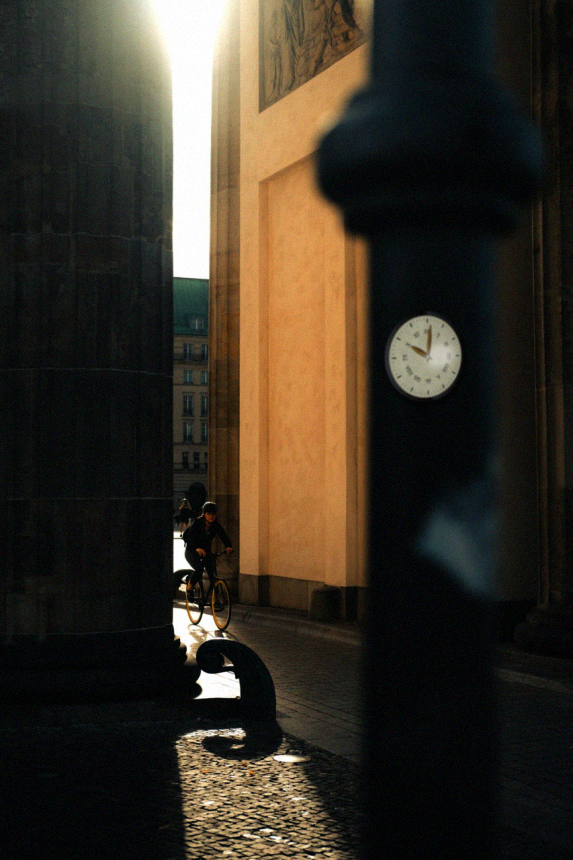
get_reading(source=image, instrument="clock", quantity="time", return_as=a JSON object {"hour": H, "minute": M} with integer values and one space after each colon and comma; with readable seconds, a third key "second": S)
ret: {"hour": 10, "minute": 1}
